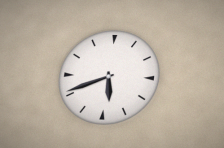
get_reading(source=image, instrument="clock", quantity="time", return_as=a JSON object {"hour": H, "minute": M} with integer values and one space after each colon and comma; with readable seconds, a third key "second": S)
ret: {"hour": 5, "minute": 41}
